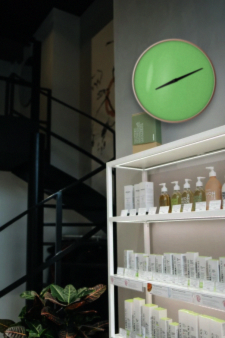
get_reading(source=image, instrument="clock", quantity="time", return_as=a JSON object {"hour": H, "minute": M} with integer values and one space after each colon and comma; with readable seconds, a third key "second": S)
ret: {"hour": 8, "minute": 11}
